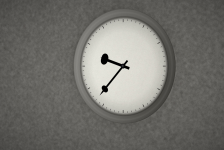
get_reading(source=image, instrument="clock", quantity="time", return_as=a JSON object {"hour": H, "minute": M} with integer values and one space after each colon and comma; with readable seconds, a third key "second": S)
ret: {"hour": 9, "minute": 37}
